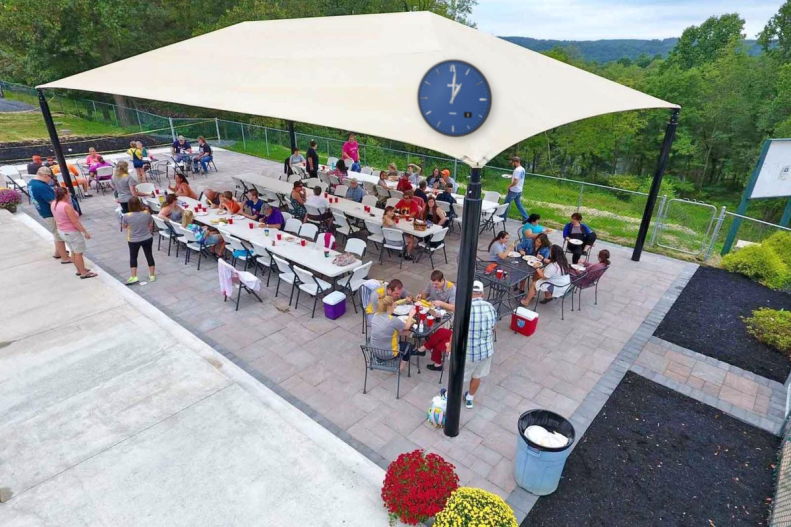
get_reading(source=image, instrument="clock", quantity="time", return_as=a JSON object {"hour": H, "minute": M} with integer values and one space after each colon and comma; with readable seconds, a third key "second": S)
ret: {"hour": 1, "minute": 1}
